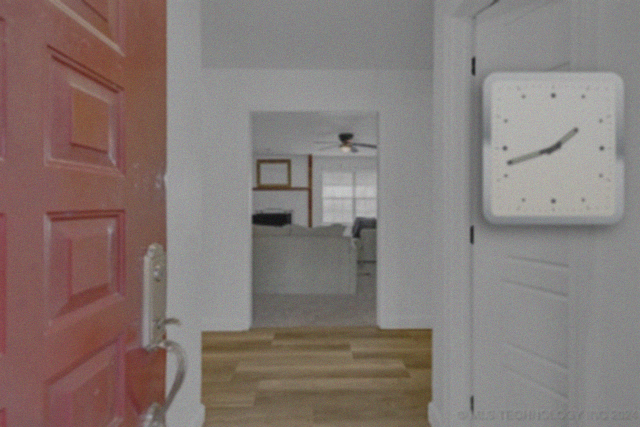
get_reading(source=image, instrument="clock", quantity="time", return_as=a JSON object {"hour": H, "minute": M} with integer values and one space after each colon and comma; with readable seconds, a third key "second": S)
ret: {"hour": 1, "minute": 42}
